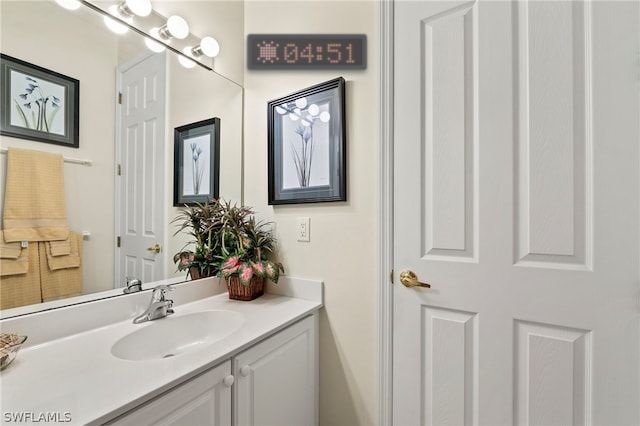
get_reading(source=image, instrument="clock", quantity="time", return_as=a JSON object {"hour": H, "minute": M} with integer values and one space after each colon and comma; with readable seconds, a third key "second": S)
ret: {"hour": 4, "minute": 51}
